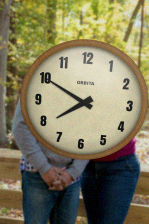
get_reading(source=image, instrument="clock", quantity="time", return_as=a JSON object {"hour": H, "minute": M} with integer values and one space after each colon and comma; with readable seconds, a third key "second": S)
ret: {"hour": 7, "minute": 50}
